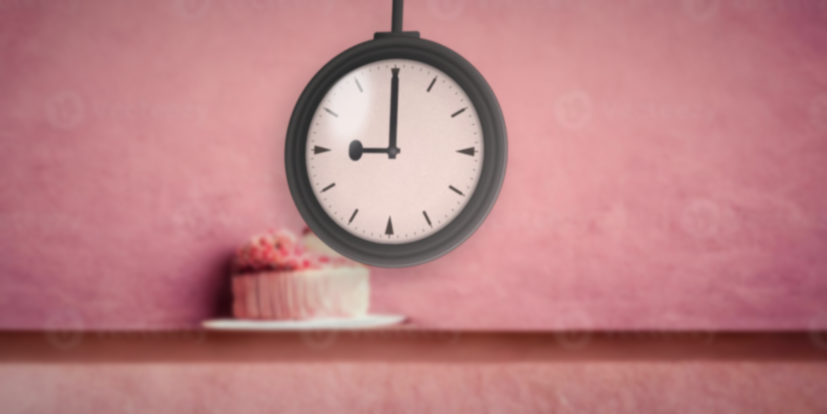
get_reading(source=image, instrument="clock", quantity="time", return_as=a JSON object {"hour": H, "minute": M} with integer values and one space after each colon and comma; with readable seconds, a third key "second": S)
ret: {"hour": 9, "minute": 0}
